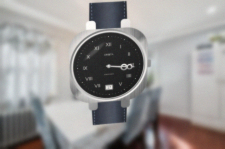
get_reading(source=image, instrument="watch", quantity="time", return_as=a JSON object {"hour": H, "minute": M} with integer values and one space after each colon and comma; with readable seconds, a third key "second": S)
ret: {"hour": 3, "minute": 16}
